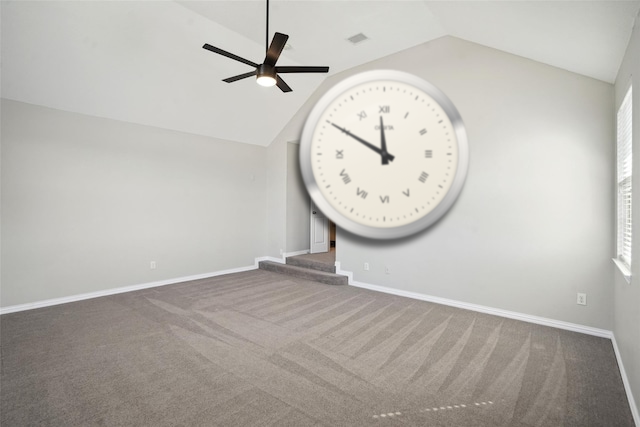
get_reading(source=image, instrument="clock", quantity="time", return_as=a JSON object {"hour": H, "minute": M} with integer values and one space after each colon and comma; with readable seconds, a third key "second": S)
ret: {"hour": 11, "minute": 50}
